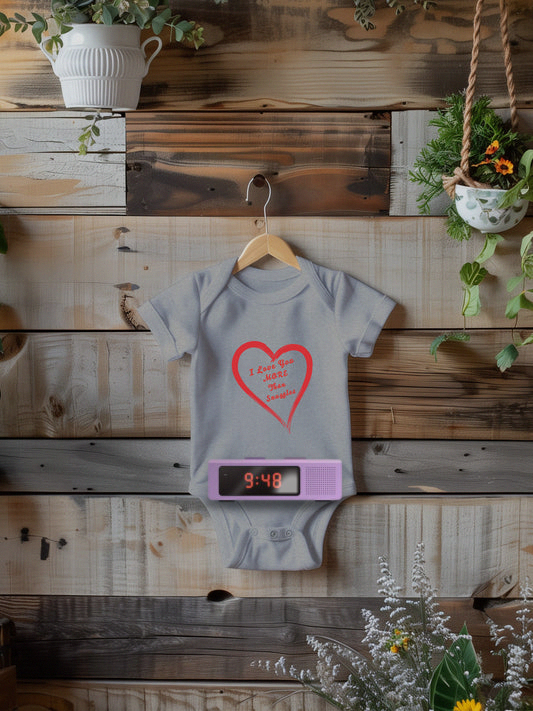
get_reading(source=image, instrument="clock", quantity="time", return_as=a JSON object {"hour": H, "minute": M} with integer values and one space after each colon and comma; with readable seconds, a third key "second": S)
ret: {"hour": 9, "minute": 48}
